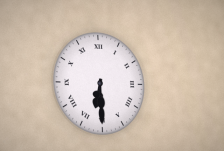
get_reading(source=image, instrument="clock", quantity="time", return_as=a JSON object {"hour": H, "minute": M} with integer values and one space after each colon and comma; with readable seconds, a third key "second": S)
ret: {"hour": 6, "minute": 30}
